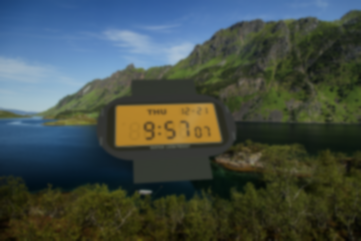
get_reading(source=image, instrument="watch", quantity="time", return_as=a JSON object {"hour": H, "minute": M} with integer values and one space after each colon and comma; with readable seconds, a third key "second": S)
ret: {"hour": 9, "minute": 57, "second": 7}
